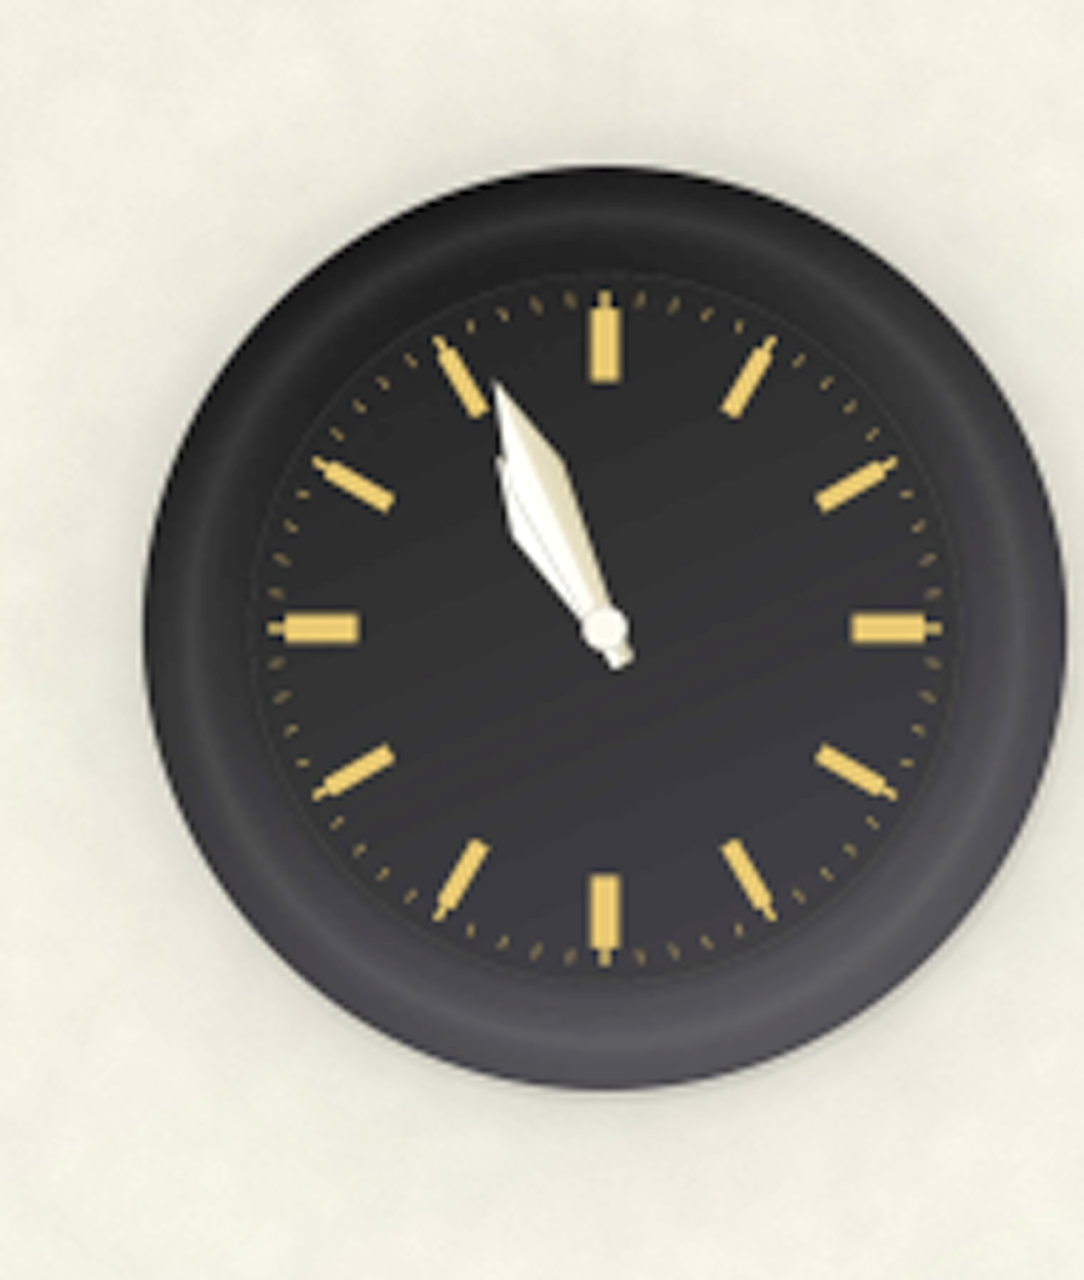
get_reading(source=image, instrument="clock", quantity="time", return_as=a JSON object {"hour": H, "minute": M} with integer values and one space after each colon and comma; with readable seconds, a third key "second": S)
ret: {"hour": 10, "minute": 56}
